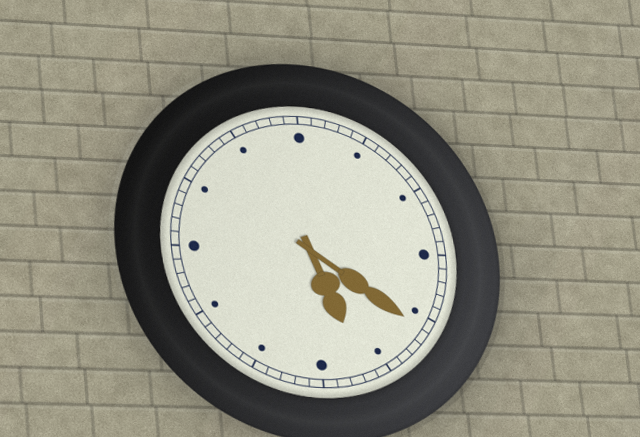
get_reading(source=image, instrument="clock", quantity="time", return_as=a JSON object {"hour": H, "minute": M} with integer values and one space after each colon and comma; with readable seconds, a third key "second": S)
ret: {"hour": 5, "minute": 21}
